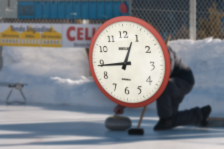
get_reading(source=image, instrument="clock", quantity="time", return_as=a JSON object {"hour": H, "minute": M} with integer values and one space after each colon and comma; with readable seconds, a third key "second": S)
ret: {"hour": 12, "minute": 44}
